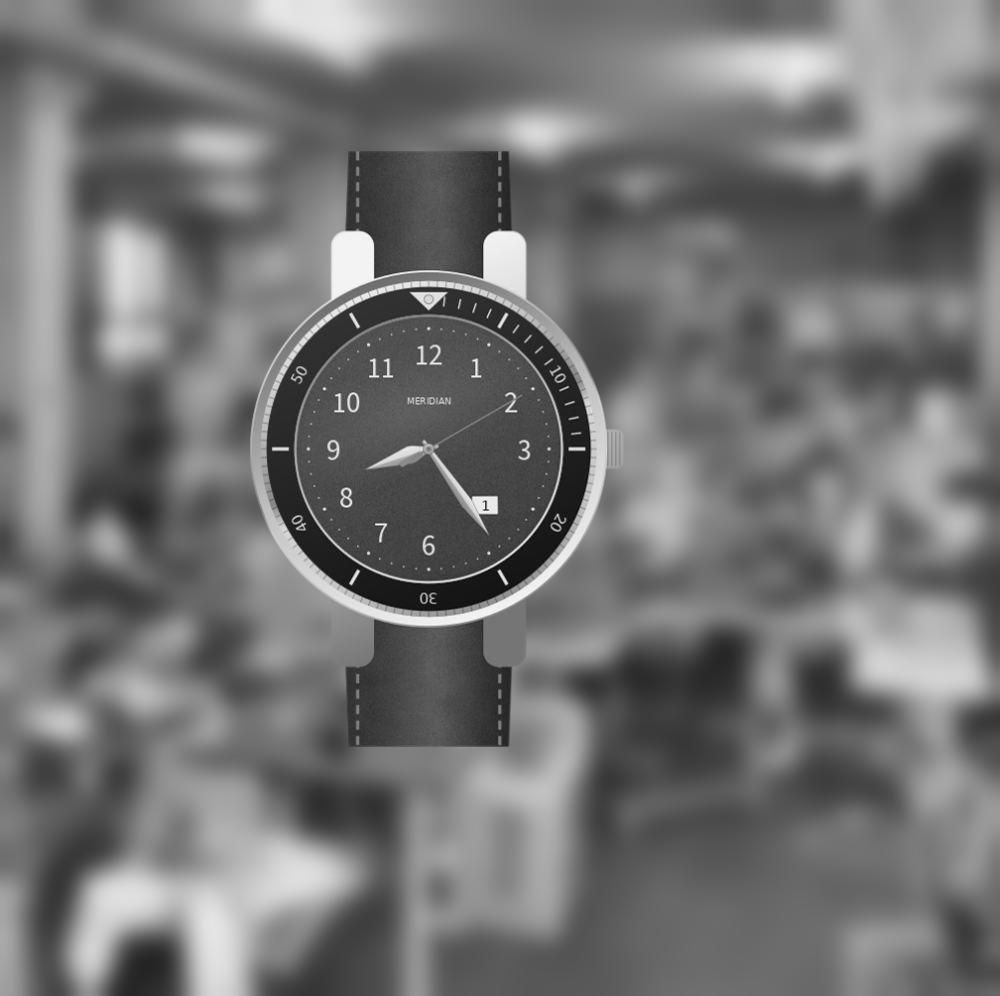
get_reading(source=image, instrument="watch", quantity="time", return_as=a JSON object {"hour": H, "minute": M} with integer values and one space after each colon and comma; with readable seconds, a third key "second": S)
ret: {"hour": 8, "minute": 24, "second": 10}
